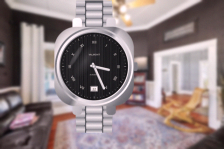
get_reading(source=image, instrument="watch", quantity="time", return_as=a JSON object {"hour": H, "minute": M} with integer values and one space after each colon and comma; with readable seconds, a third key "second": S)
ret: {"hour": 3, "minute": 26}
